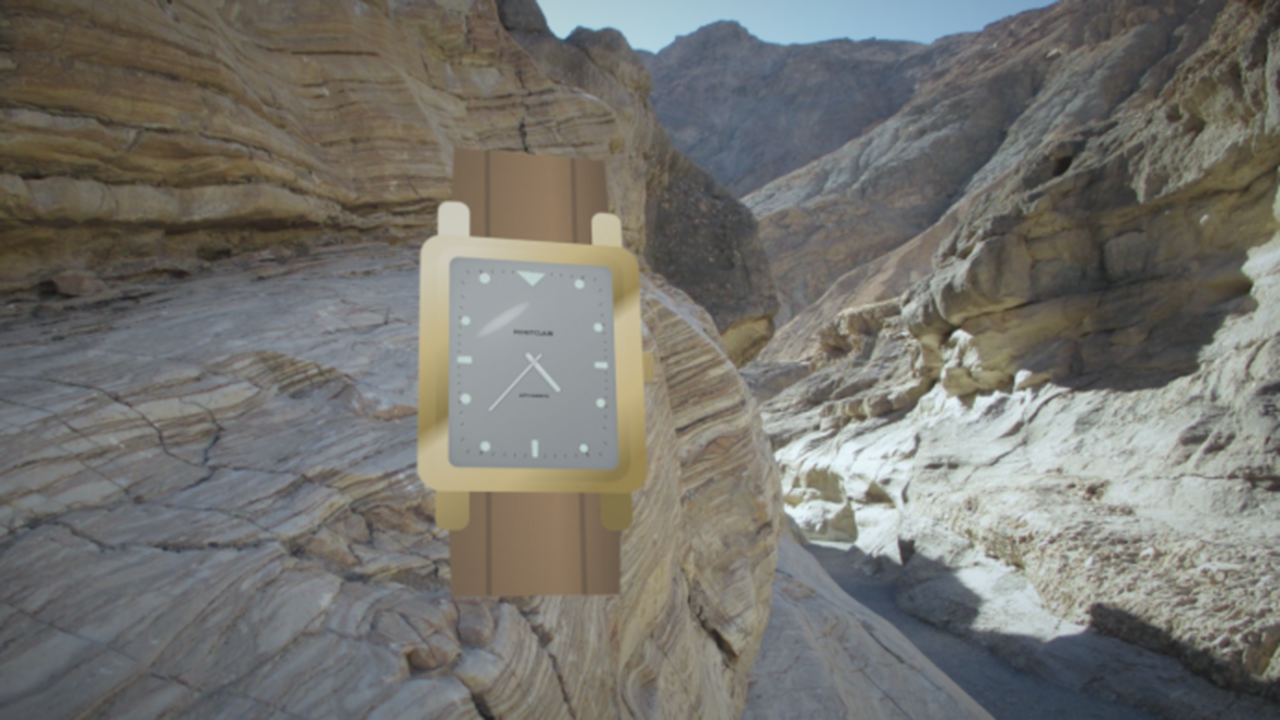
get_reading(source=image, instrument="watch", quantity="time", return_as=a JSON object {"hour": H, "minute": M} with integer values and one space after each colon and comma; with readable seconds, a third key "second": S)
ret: {"hour": 4, "minute": 37}
